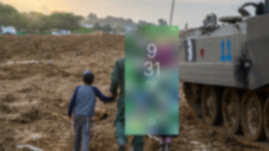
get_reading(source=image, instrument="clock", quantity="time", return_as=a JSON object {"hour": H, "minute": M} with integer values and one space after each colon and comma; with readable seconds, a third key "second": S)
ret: {"hour": 9, "minute": 31}
